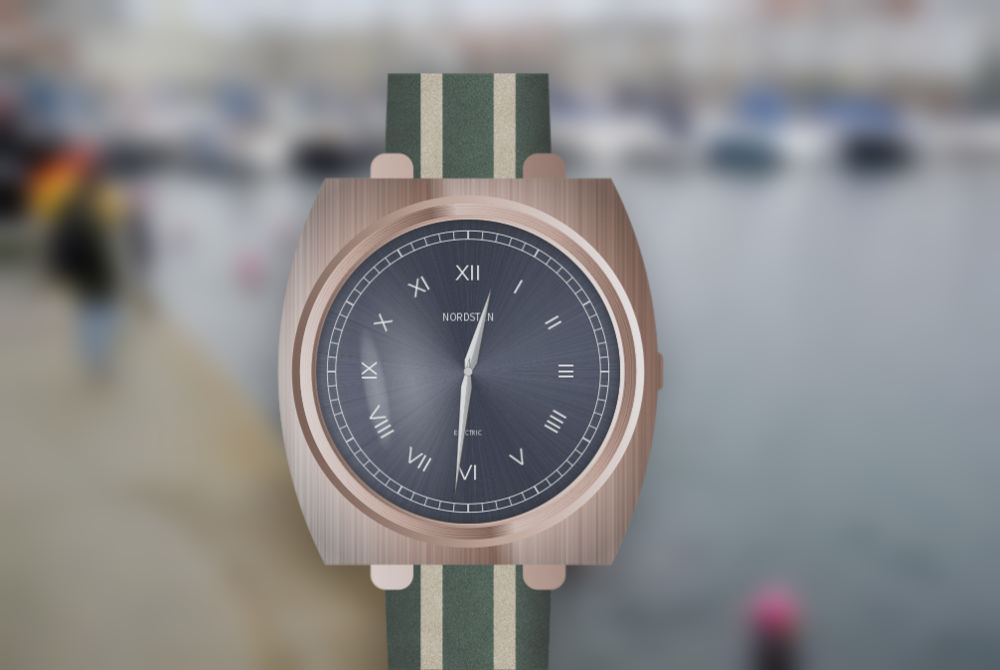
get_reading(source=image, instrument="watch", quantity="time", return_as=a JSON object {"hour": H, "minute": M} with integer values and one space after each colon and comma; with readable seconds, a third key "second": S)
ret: {"hour": 12, "minute": 31}
